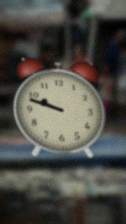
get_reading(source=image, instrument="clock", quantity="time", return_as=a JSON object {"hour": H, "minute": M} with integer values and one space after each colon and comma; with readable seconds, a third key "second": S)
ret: {"hour": 9, "minute": 48}
